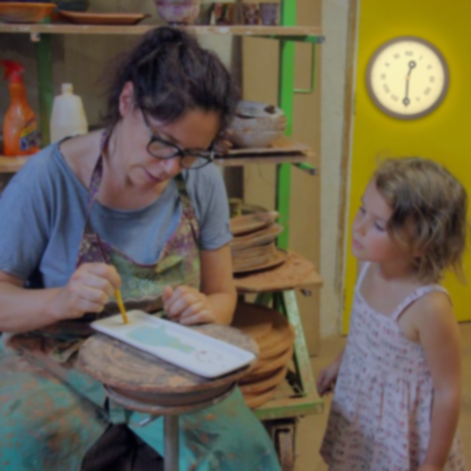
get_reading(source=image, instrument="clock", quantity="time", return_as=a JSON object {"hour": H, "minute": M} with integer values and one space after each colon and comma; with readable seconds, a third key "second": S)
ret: {"hour": 12, "minute": 30}
